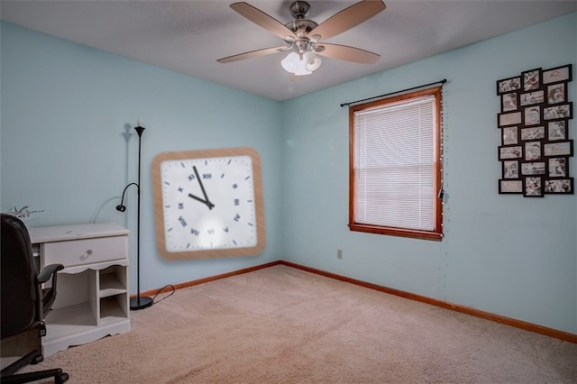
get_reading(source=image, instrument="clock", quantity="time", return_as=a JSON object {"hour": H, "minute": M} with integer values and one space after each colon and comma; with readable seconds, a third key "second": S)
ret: {"hour": 9, "minute": 57}
